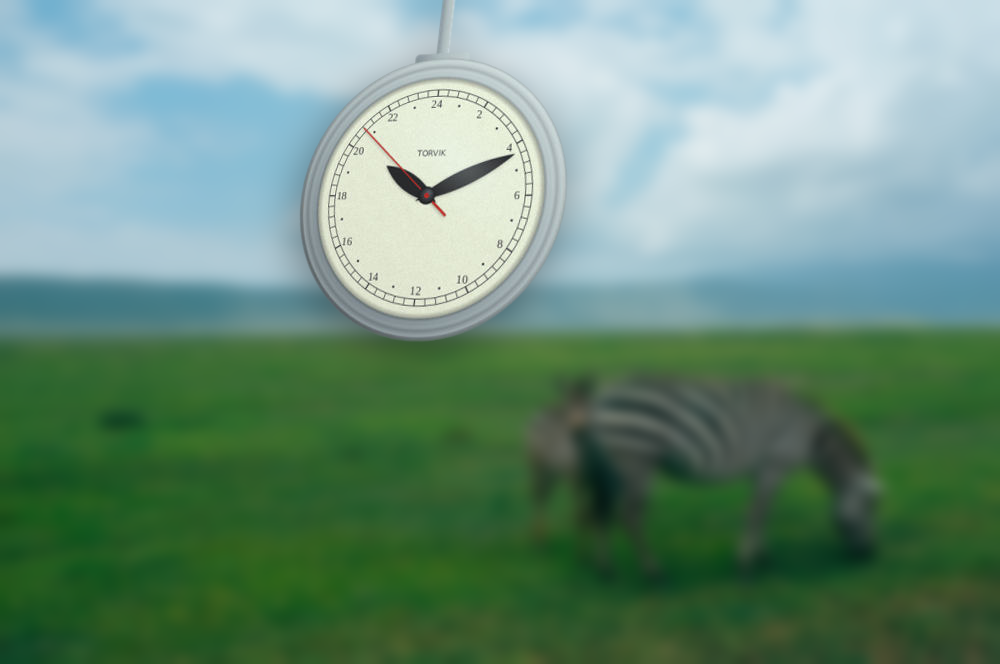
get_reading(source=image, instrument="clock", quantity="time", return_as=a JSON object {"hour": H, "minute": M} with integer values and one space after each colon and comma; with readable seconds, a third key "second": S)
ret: {"hour": 20, "minute": 10, "second": 52}
